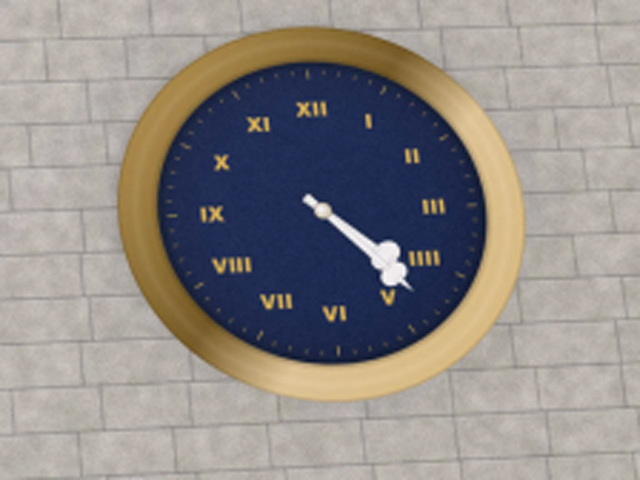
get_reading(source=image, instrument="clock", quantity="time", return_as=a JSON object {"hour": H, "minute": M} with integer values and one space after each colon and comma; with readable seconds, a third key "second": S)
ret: {"hour": 4, "minute": 23}
